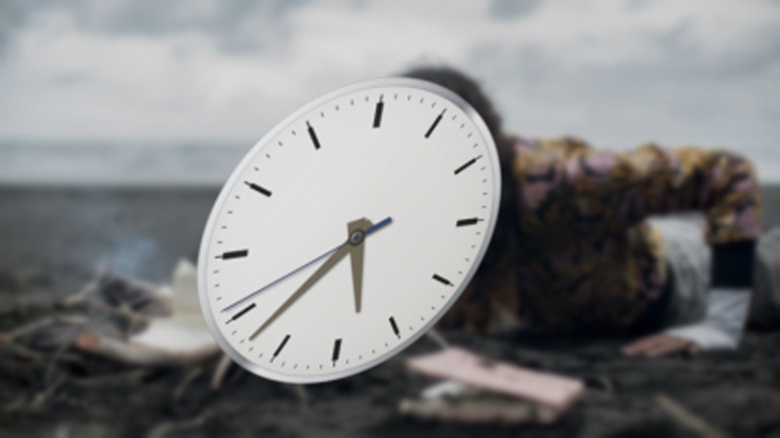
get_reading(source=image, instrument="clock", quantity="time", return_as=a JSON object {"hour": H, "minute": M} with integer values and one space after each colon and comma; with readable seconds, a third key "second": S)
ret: {"hour": 5, "minute": 37, "second": 41}
